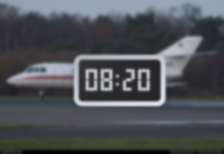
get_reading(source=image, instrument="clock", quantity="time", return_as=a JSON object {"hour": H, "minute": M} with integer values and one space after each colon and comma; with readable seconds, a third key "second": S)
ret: {"hour": 8, "minute": 20}
